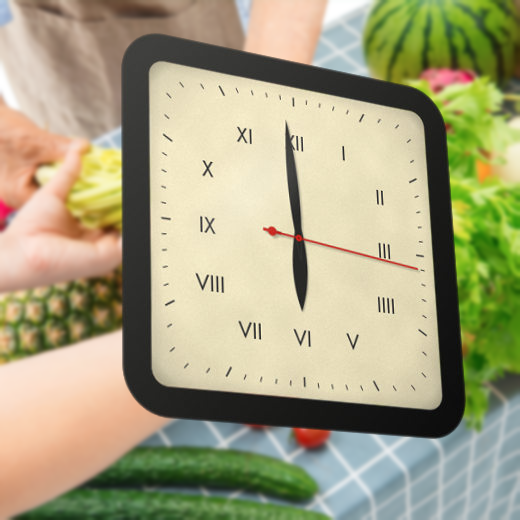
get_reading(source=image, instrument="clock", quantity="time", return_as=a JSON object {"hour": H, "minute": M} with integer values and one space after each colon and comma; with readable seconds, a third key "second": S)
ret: {"hour": 5, "minute": 59, "second": 16}
